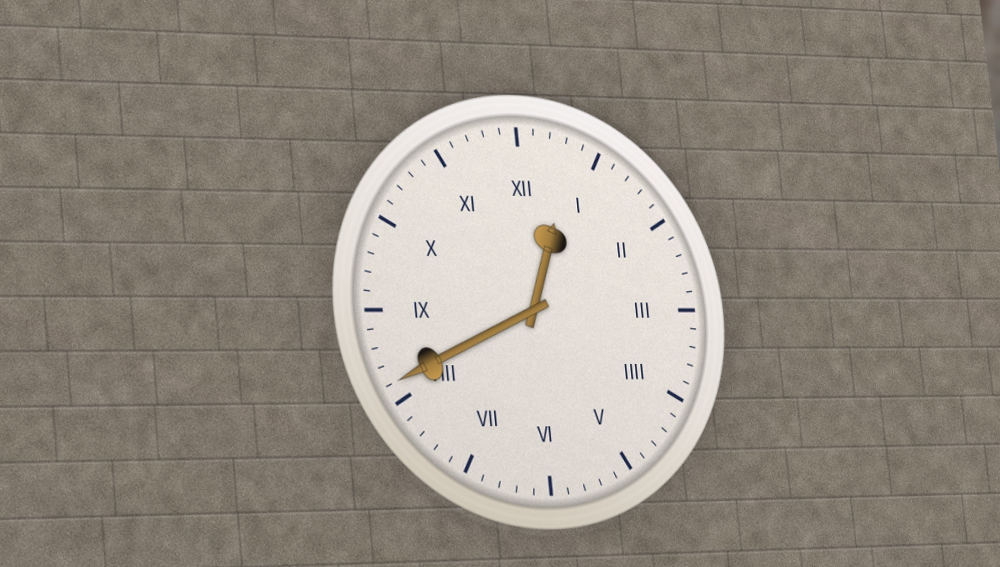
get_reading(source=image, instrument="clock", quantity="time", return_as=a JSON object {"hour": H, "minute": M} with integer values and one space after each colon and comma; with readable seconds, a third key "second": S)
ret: {"hour": 12, "minute": 41}
